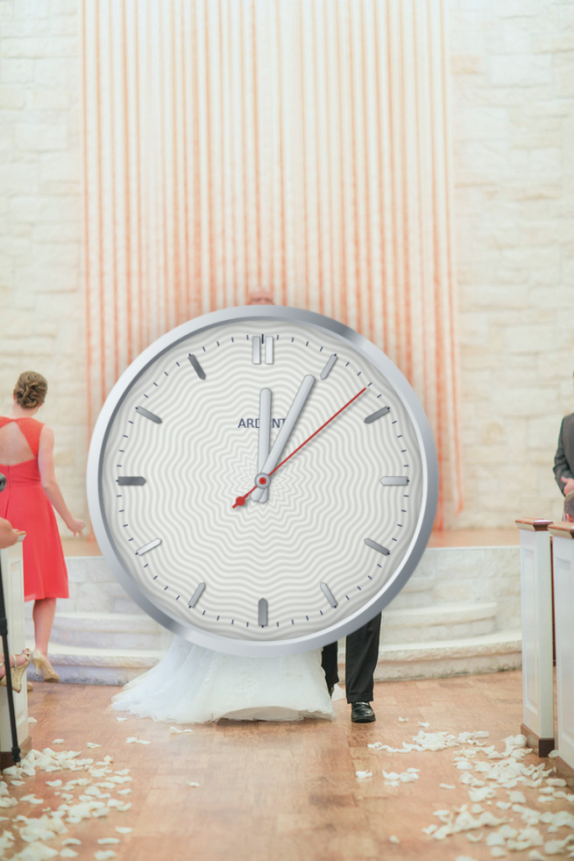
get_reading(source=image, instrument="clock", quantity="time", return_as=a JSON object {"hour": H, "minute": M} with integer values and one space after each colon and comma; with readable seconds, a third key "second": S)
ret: {"hour": 12, "minute": 4, "second": 8}
